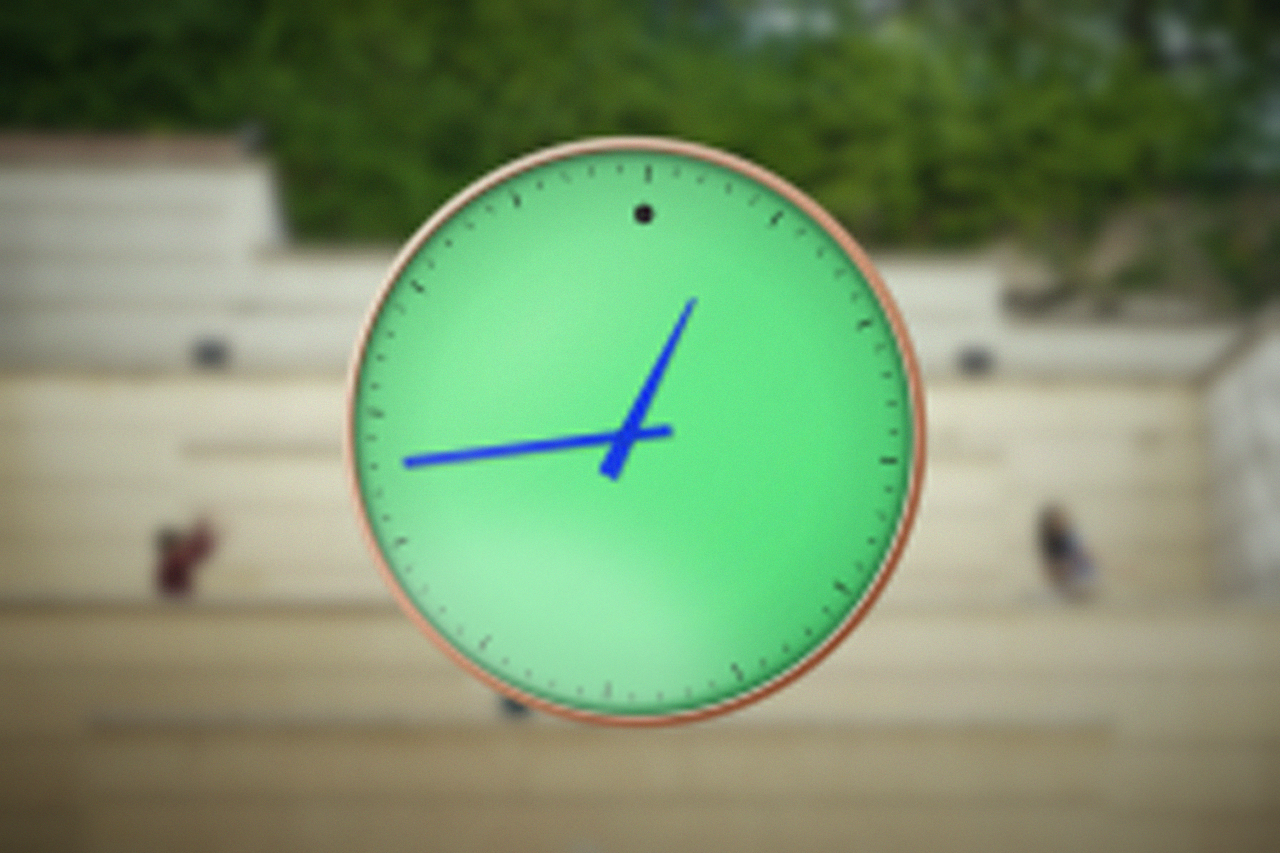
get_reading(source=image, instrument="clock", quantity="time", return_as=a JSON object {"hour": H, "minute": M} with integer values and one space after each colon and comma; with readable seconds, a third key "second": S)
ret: {"hour": 12, "minute": 43}
